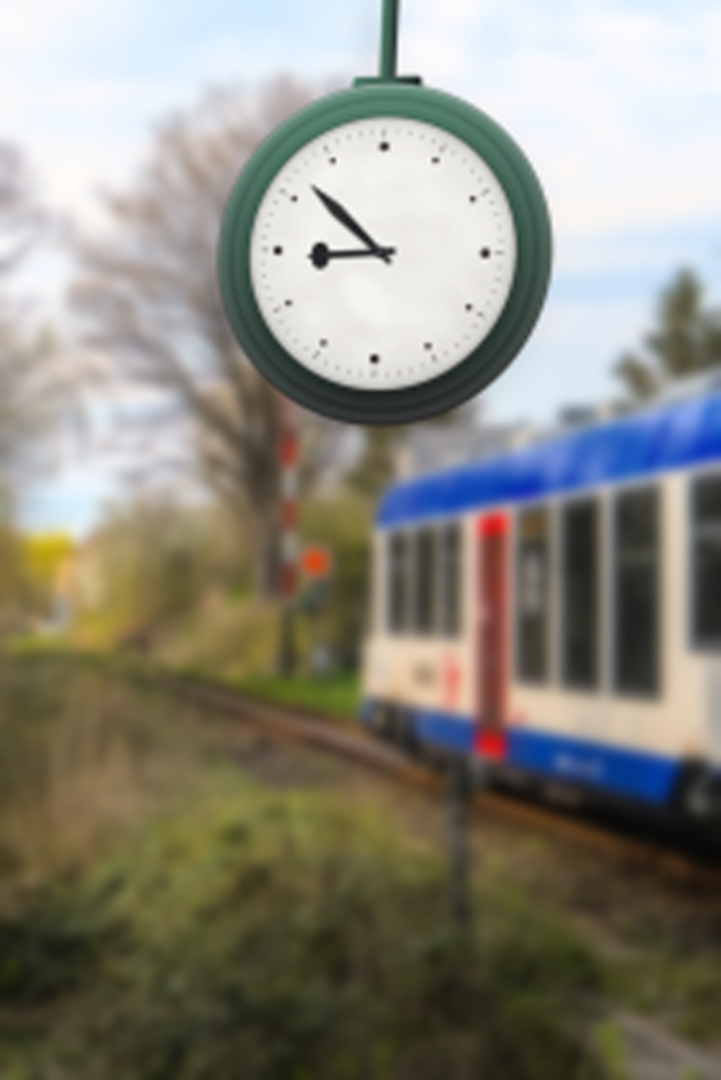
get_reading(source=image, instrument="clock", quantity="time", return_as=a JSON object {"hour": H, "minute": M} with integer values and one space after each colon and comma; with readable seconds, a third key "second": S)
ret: {"hour": 8, "minute": 52}
